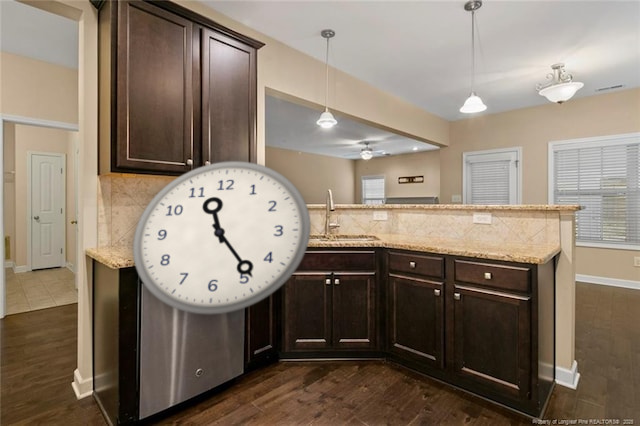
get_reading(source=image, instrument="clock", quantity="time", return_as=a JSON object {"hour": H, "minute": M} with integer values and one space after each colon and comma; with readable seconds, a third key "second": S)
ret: {"hour": 11, "minute": 24}
